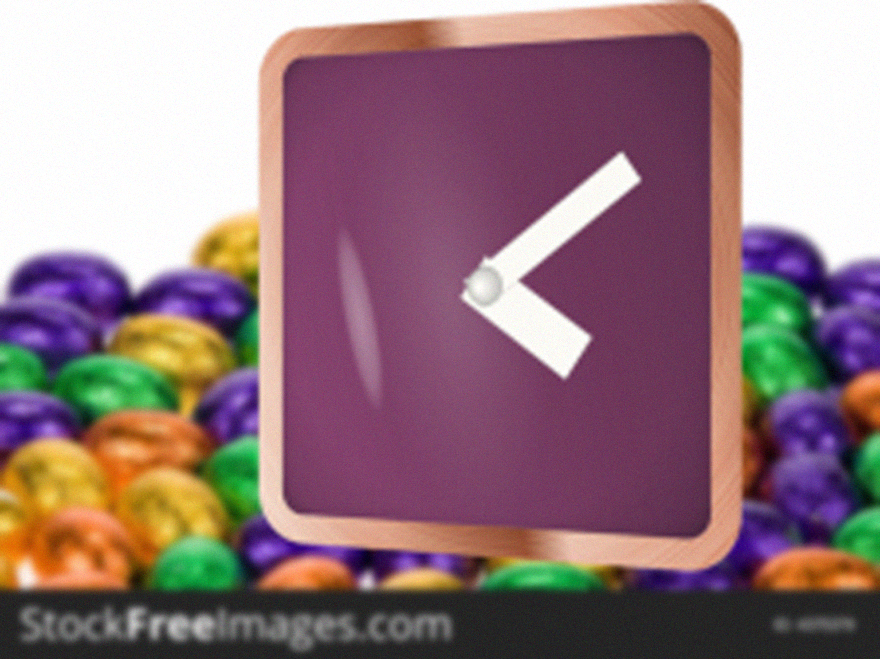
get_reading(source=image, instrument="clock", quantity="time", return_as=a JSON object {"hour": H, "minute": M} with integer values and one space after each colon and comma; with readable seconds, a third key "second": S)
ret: {"hour": 4, "minute": 9}
